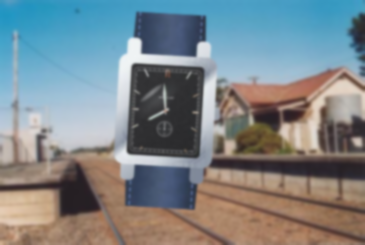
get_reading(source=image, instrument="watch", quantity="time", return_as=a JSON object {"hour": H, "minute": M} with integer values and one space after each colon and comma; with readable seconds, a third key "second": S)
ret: {"hour": 7, "minute": 59}
